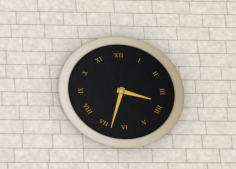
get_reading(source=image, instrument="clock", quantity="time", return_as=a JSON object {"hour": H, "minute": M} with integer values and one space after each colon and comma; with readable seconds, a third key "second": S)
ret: {"hour": 3, "minute": 33}
